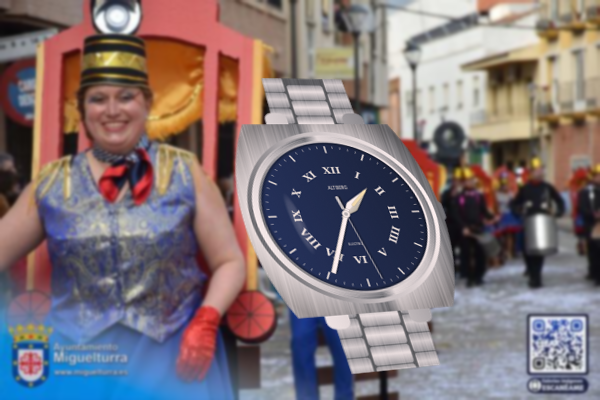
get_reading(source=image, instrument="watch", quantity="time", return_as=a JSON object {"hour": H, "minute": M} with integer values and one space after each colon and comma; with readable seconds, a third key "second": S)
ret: {"hour": 1, "minute": 34, "second": 28}
